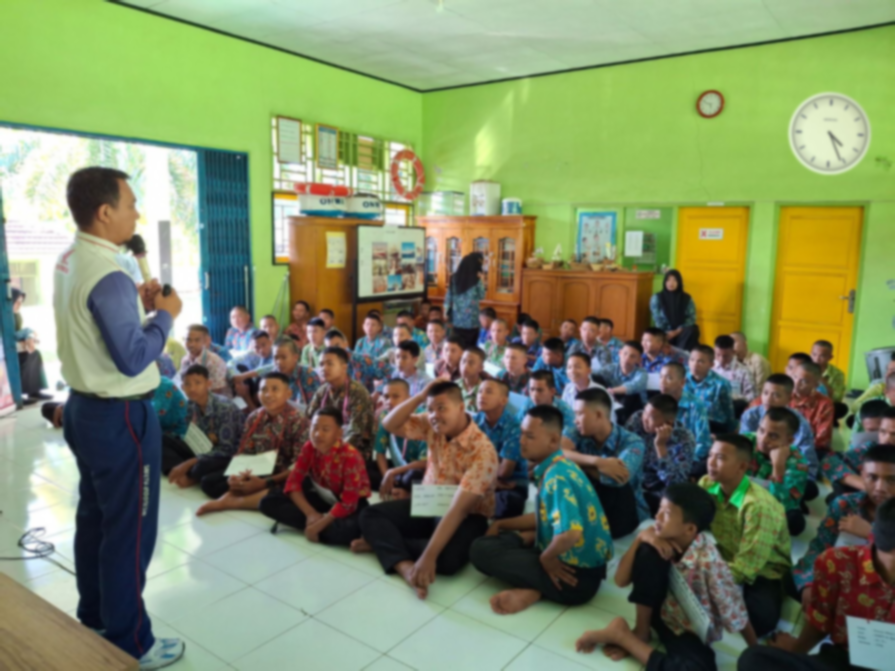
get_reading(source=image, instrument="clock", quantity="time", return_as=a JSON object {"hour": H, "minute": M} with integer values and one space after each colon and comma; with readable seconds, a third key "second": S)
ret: {"hour": 4, "minute": 26}
